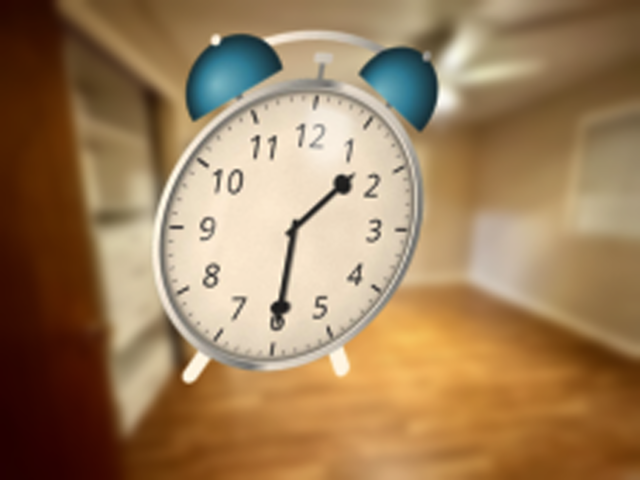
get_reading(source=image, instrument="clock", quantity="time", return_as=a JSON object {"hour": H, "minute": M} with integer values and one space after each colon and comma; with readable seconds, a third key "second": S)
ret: {"hour": 1, "minute": 30}
